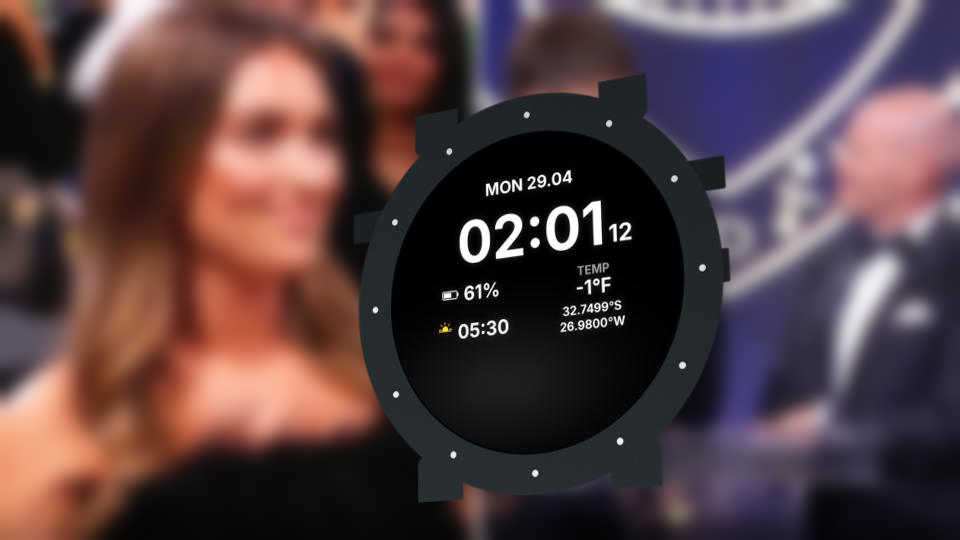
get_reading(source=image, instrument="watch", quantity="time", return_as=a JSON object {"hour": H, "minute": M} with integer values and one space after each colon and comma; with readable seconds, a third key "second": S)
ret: {"hour": 2, "minute": 1, "second": 12}
